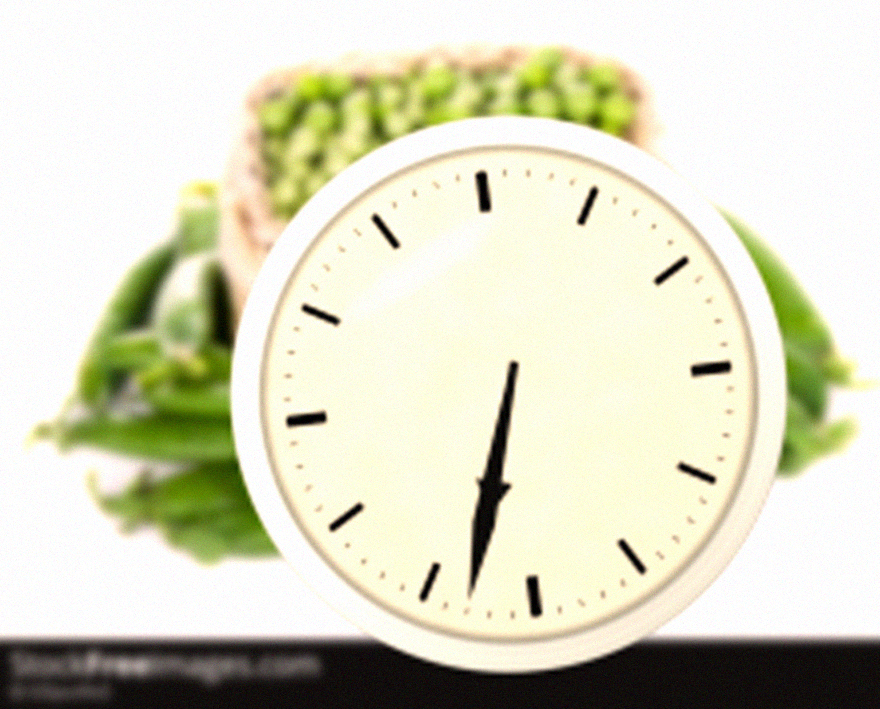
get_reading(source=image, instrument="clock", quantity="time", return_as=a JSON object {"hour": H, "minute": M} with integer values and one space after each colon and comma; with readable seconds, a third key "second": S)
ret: {"hour": 6, "minute": 33}
